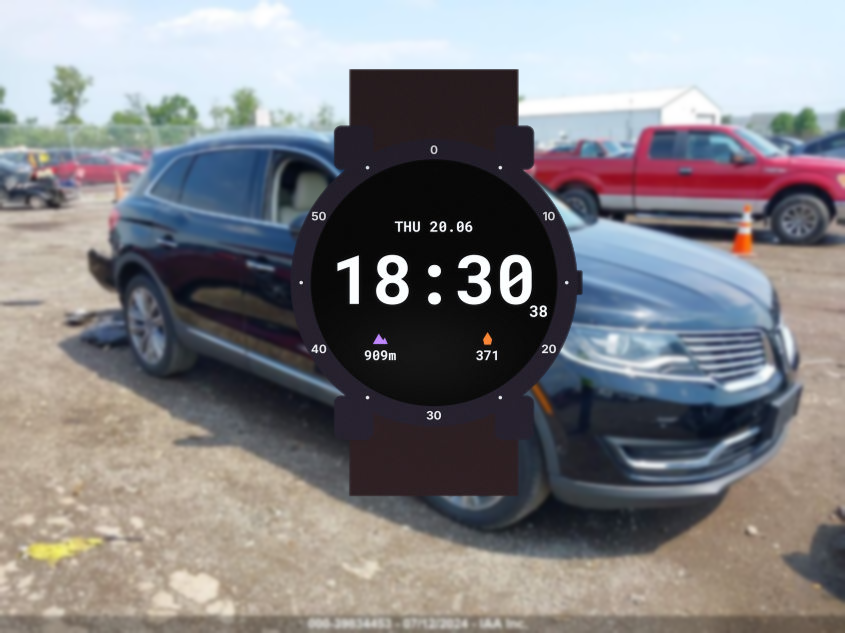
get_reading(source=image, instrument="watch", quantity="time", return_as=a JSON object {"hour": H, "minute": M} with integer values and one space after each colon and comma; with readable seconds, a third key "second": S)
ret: {"hour": 18, "minute": 30, "second": 38}
